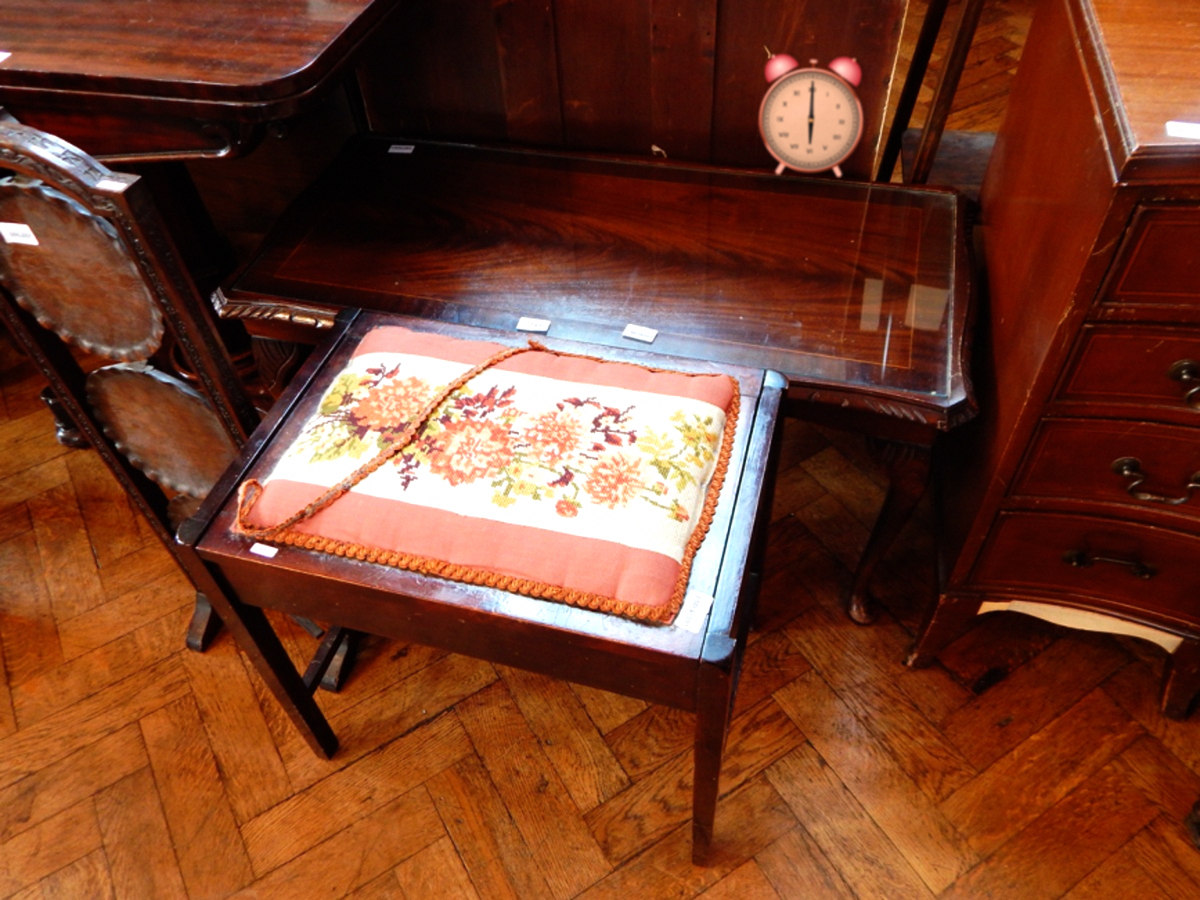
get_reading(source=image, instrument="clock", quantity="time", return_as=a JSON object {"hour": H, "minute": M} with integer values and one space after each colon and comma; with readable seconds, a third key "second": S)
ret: {"hour": 6, "minute": 0}
